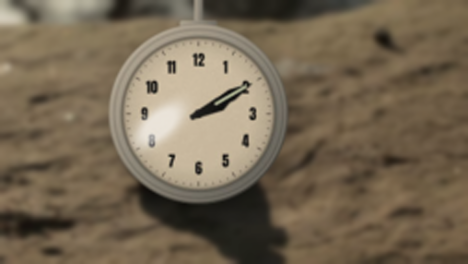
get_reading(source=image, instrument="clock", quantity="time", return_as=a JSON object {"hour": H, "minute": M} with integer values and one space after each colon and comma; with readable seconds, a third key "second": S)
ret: {"hour": 2, "minute": 10}
